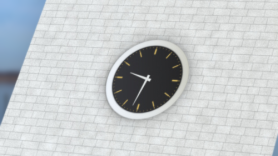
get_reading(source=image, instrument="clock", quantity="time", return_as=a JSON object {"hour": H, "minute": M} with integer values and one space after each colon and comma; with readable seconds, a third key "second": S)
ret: {"hour": 9, "minute": 32}
